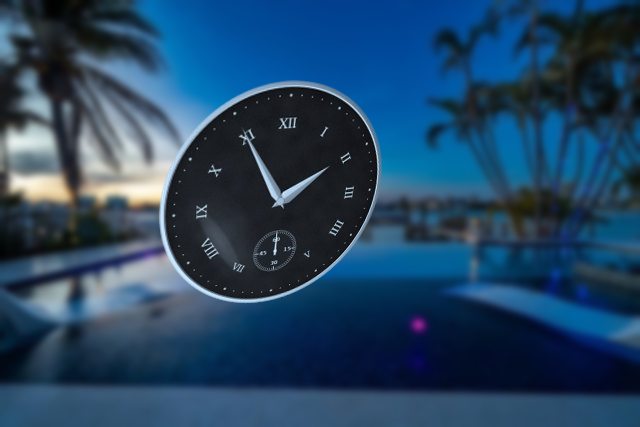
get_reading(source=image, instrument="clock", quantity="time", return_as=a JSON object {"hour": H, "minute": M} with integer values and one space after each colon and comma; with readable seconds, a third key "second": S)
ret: {"hour": 1, "minute": 55}
